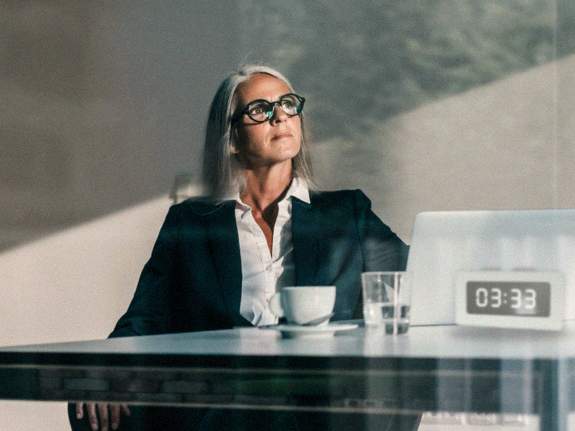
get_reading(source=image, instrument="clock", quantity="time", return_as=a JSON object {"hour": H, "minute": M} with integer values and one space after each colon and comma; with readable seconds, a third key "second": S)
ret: {"hour": 3, "minute": 33}
